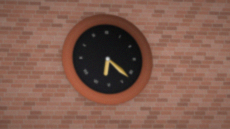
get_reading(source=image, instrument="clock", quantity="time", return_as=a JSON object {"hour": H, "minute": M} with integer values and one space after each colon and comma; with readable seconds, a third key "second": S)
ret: {"hour": 6, "minute": 22}
